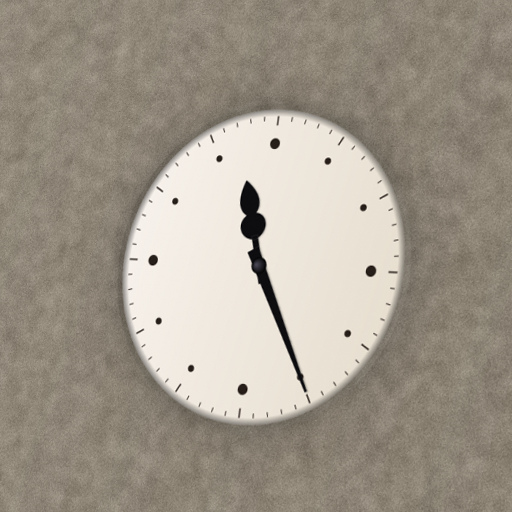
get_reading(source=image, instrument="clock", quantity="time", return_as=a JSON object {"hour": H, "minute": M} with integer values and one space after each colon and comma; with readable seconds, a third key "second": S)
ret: {"hour": 11, "minute": 25}
